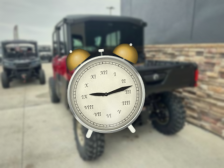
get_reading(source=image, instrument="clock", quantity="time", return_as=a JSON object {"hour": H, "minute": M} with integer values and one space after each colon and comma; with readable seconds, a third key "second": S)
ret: {"hour": 9, "minute": 13}
